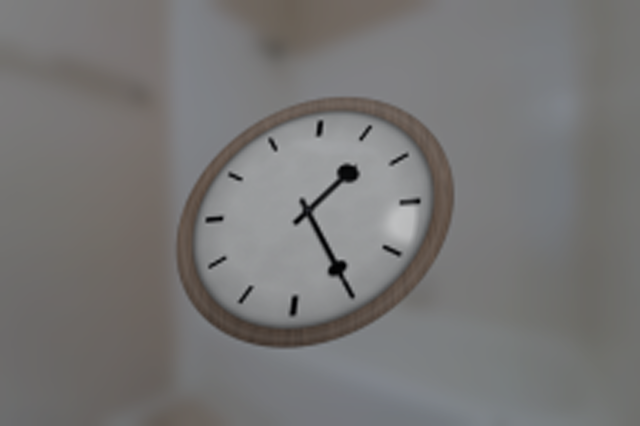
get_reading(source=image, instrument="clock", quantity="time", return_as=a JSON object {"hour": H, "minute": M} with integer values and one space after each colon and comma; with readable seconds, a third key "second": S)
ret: {"hour": 1, "minute": 25}
